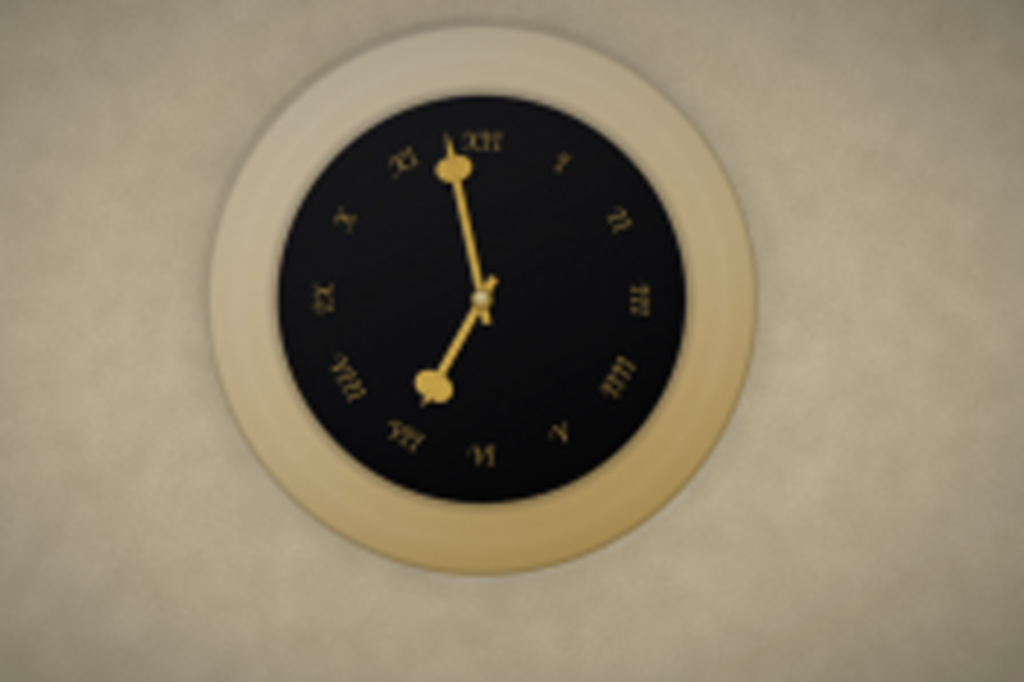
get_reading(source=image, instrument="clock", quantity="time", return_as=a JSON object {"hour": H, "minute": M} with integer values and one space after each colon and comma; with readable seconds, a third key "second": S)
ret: {"hour": 6, "minute": 58}
